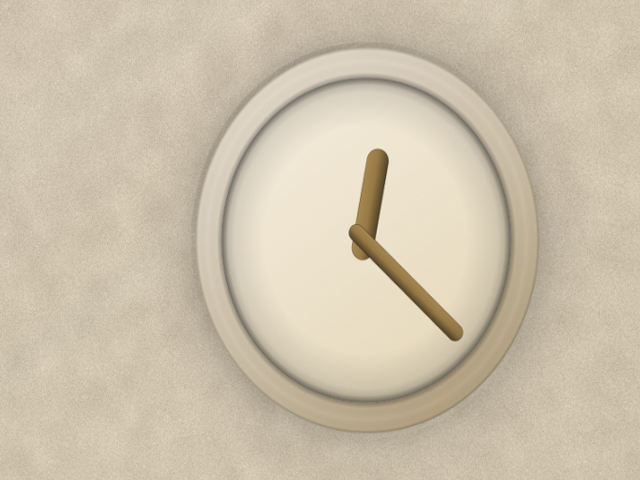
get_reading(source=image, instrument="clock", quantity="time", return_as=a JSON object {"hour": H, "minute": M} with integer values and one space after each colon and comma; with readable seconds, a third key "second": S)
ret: {"hour": 12, "minute": 22}
